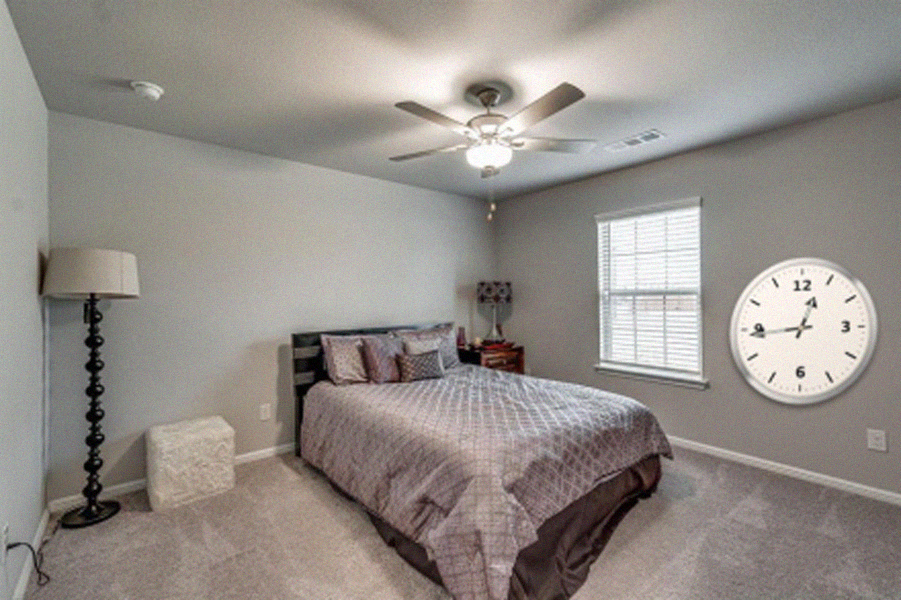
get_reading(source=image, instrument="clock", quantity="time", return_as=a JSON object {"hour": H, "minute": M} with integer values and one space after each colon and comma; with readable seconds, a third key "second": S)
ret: {"hour": 12, "minute": 44}
